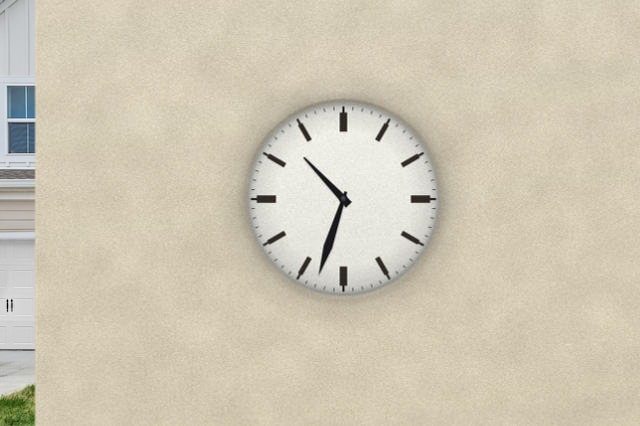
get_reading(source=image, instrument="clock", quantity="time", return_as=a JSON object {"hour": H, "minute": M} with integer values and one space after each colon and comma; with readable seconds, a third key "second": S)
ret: {"hour": 10, "minute": 33}
